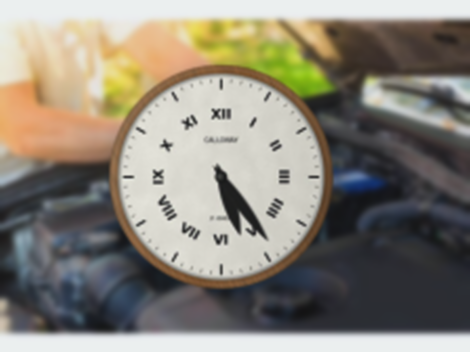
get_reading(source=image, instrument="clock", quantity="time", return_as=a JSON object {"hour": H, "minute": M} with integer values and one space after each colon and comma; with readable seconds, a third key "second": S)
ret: {"hour": 5, "minute": 24}
